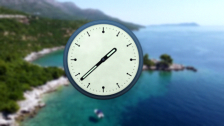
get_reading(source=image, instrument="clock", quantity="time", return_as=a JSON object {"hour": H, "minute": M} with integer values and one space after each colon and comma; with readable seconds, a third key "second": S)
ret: {"hour": 1, "minute": 38}
